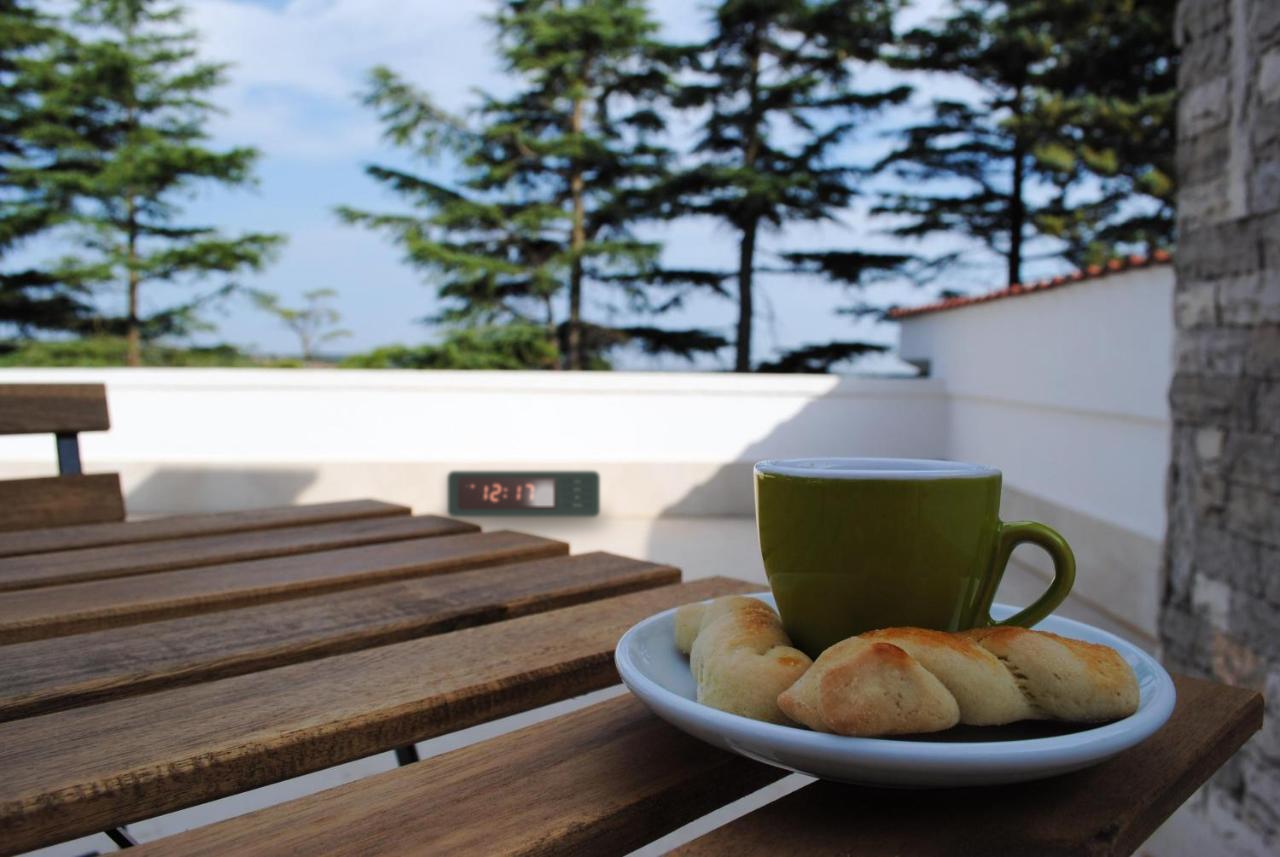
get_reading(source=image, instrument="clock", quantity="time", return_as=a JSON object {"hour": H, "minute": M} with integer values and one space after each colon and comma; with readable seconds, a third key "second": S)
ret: {"hour": 12, "minute": 17}
